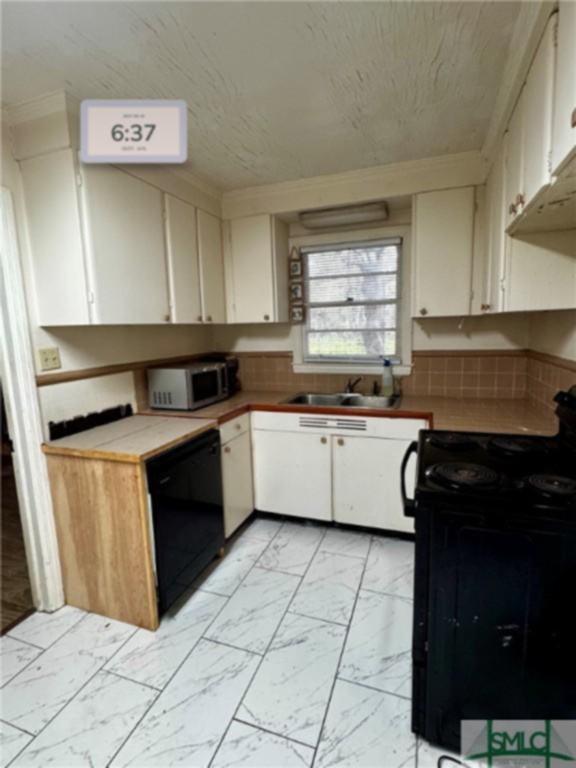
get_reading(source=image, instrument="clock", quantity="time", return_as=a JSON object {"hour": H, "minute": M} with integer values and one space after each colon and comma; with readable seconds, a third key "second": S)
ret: {"hour": 6, "minute": 37}
